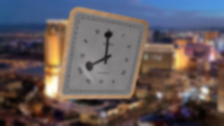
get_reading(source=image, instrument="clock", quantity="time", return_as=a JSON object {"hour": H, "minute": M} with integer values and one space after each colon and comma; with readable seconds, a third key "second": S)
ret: {"hour": 7, "minute": 59}
